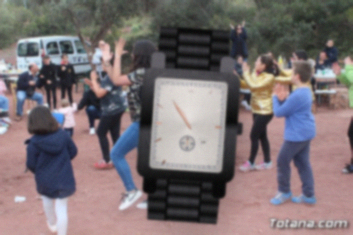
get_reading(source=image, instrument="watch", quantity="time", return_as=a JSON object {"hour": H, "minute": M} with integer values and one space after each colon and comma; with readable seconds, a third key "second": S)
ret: {"hour": 10, "minute": 54}
